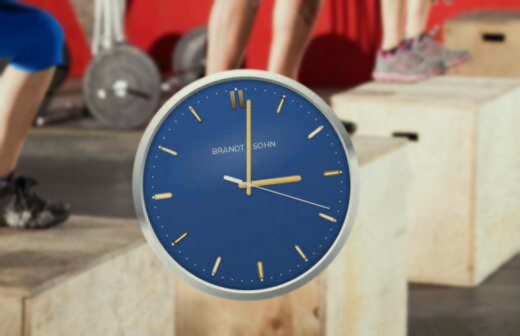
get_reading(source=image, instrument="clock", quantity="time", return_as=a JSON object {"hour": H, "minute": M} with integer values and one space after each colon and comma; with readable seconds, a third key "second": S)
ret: {"hour": 3, "minute": 1, "second": 19}
